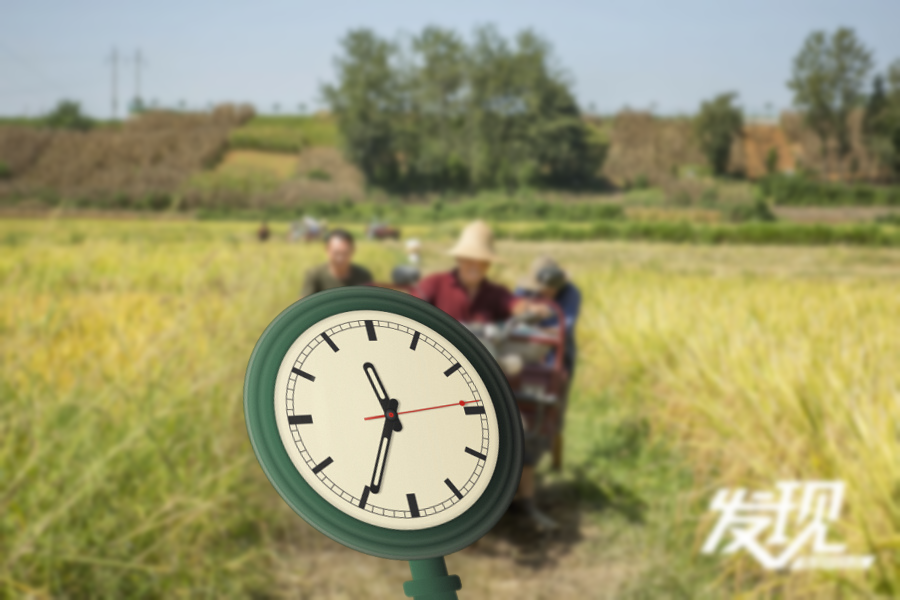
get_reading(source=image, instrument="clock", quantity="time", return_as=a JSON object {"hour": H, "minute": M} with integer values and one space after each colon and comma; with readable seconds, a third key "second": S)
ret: {"hour": 11, "minute": 34, "second": 14}
